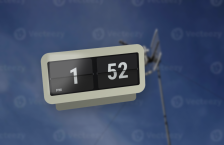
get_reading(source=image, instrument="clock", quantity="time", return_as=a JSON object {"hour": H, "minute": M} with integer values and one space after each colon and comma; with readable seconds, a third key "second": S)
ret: {"hour": 1, "minute": 52}
